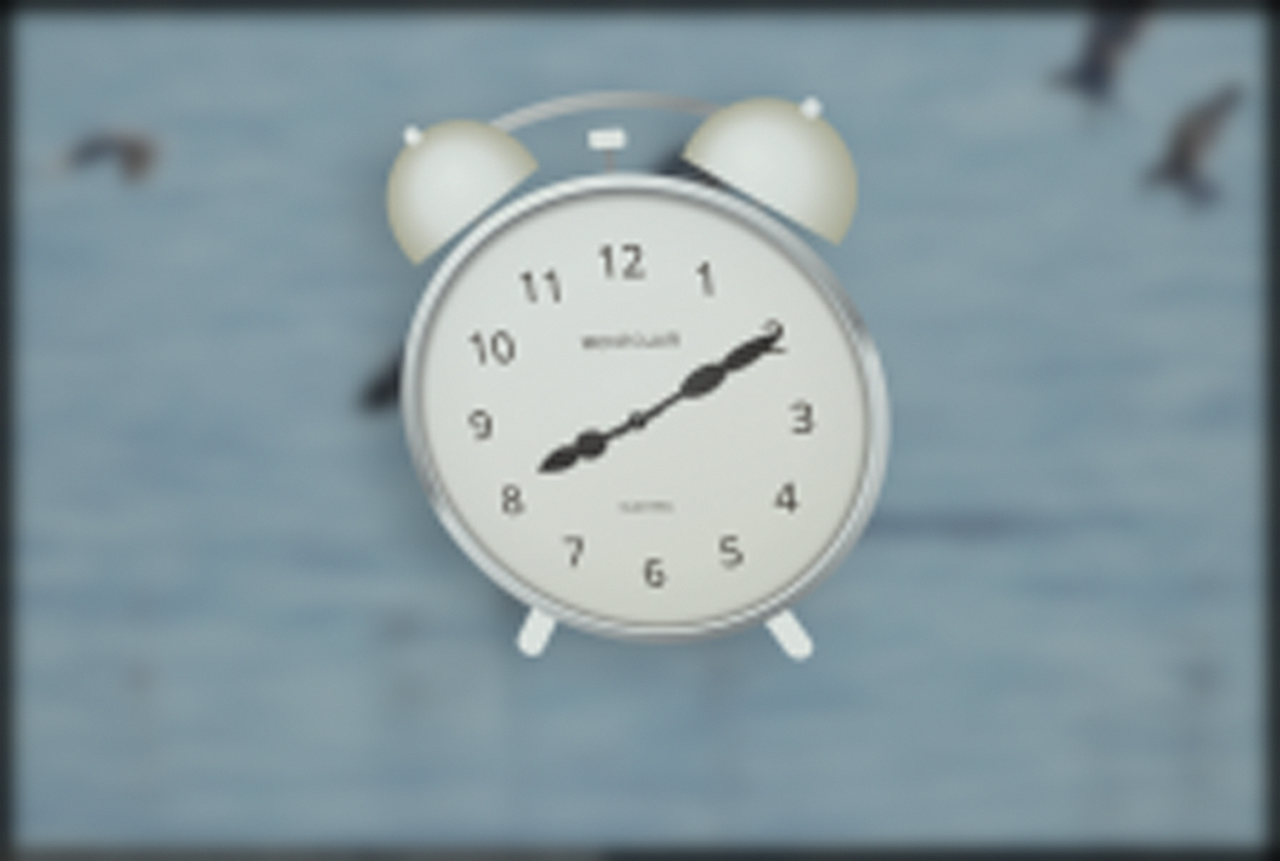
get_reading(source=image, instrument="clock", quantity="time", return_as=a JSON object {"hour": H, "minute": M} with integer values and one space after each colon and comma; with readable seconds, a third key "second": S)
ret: {"hour": 8, "minute": 10}
